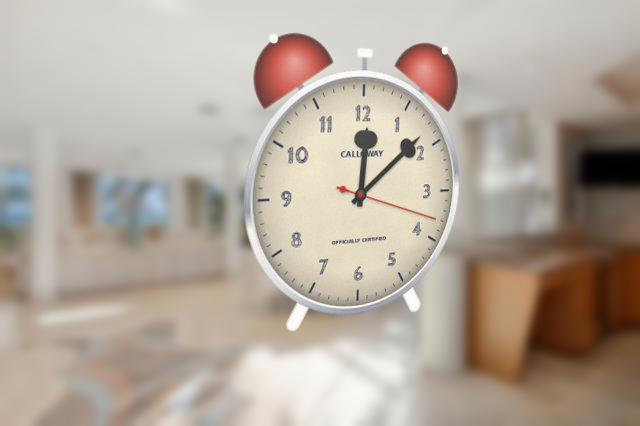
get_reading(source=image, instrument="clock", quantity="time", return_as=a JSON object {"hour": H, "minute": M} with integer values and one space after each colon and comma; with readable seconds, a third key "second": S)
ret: {"hour": 12, "minute": 8, "second": 18}
